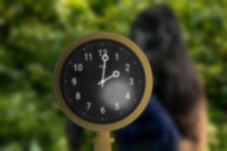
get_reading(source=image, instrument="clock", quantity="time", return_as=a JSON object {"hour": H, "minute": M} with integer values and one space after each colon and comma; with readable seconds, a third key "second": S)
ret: {"hour": 2, "minute": 1}
